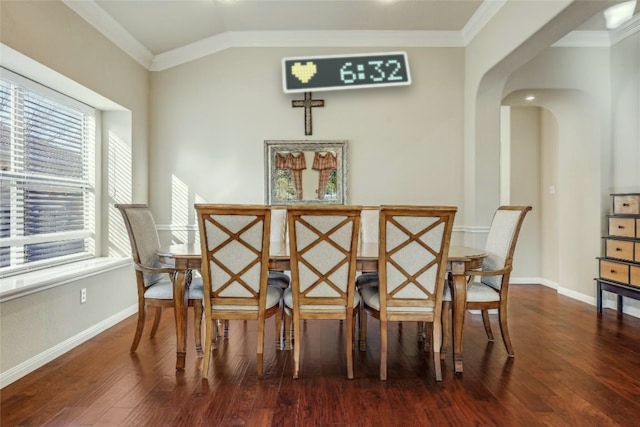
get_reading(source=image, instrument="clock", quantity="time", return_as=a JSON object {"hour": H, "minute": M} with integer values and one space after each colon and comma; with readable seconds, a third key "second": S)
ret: {"hour": 6, "minute": 32}
